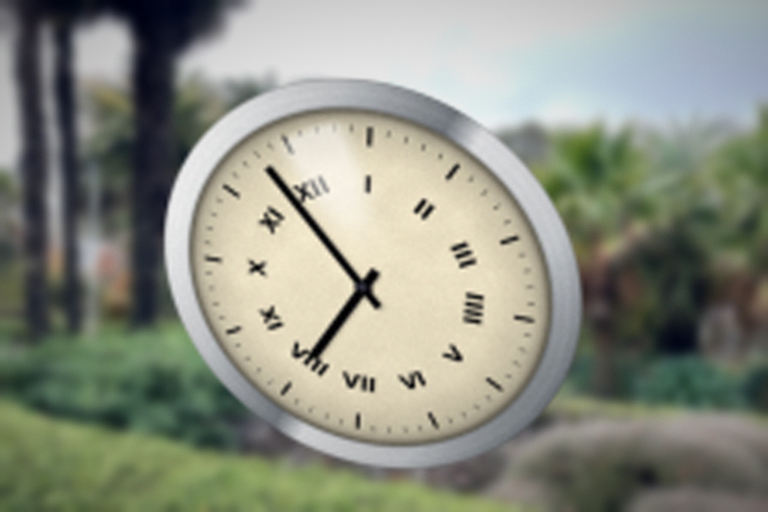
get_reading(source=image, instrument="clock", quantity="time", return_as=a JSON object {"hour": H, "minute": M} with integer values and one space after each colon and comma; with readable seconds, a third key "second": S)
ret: {"hour": 7, "minute": 58}
